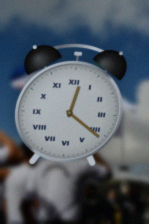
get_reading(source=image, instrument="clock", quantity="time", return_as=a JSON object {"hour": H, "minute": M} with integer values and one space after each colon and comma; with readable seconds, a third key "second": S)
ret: {"hour": 12, "minute": 21}
